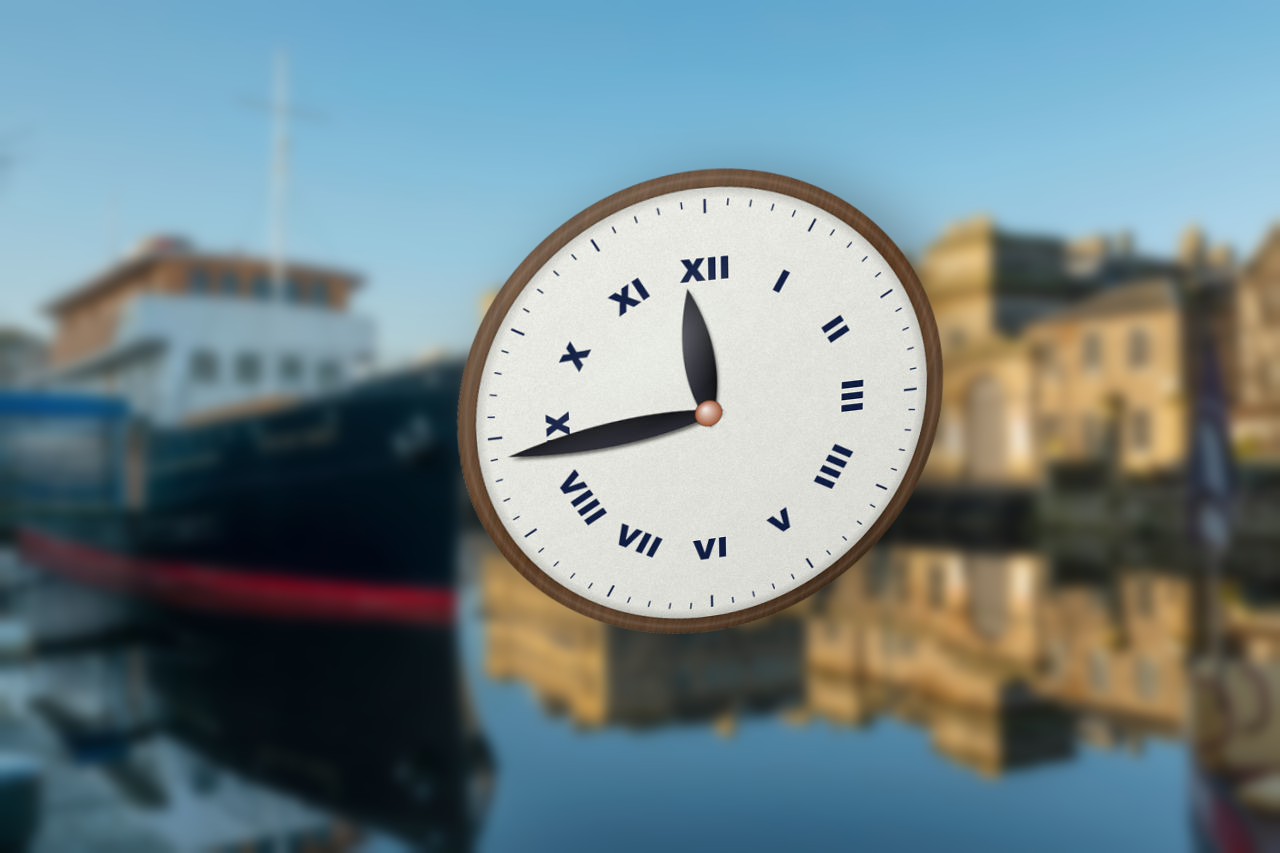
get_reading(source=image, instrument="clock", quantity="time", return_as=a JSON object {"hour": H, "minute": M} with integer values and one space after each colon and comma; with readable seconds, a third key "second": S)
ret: {"hour": 11, "minute": 44}
